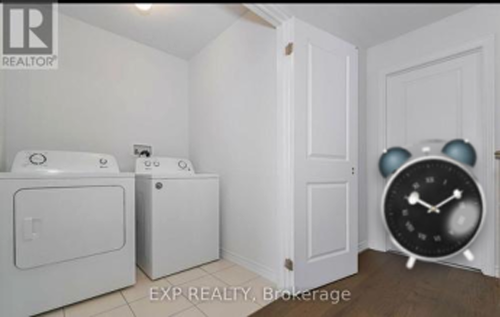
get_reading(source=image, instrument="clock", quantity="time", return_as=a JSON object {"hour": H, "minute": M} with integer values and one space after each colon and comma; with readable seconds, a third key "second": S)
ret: {"hour": 10, "minute": 11}
